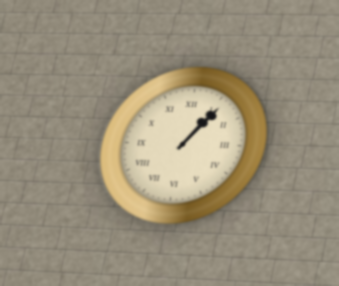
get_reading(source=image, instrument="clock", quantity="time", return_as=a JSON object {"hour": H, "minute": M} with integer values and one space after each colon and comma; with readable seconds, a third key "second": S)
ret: {"hour": 1, "minute": 6}
